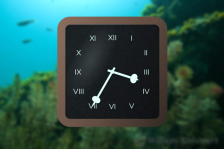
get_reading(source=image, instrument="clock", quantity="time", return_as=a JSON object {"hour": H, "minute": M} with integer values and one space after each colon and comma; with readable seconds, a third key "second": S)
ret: {"hour": 3, "minute": 35}
